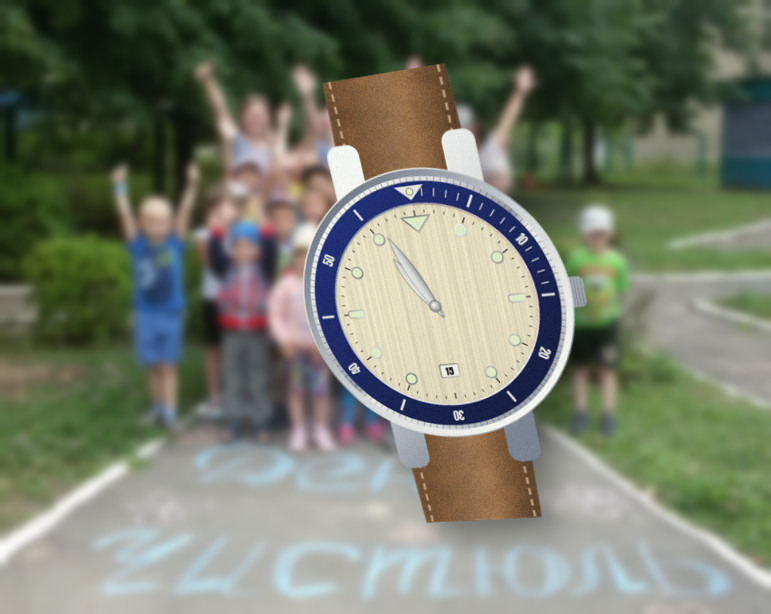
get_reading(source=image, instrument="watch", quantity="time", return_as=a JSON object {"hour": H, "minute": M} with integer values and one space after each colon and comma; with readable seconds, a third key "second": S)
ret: {"hour": 10, "minute": 56}
